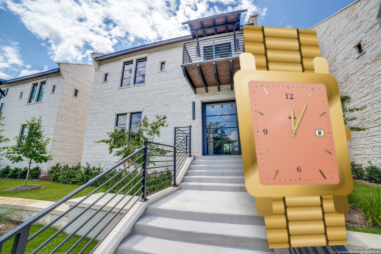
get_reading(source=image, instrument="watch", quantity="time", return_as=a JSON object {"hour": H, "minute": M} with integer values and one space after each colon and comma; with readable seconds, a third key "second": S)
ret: {"hour": 12, "minute": 5}
